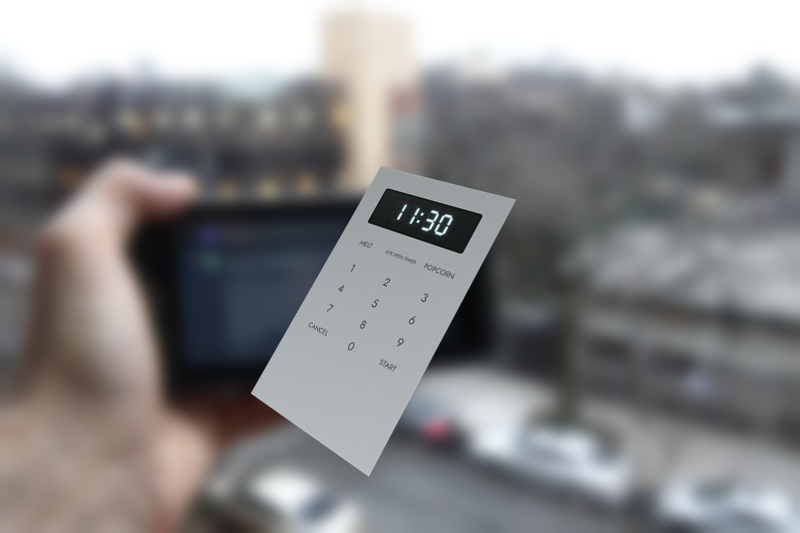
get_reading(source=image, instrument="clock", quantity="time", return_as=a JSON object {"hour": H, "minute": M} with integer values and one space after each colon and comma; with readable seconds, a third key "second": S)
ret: {"hour": 11, "minute": 30}
